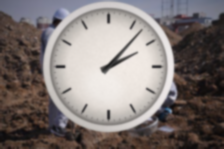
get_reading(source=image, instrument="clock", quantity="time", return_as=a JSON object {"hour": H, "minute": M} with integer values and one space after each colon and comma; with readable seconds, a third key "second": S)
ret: {"hour": 2, "minute": 7}
